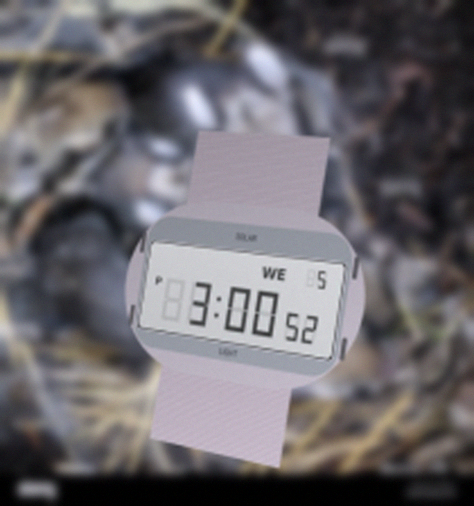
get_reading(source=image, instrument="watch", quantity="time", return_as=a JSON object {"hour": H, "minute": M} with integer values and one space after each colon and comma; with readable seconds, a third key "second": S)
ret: {"hour": 3, "minute": 0, "second": 52}
